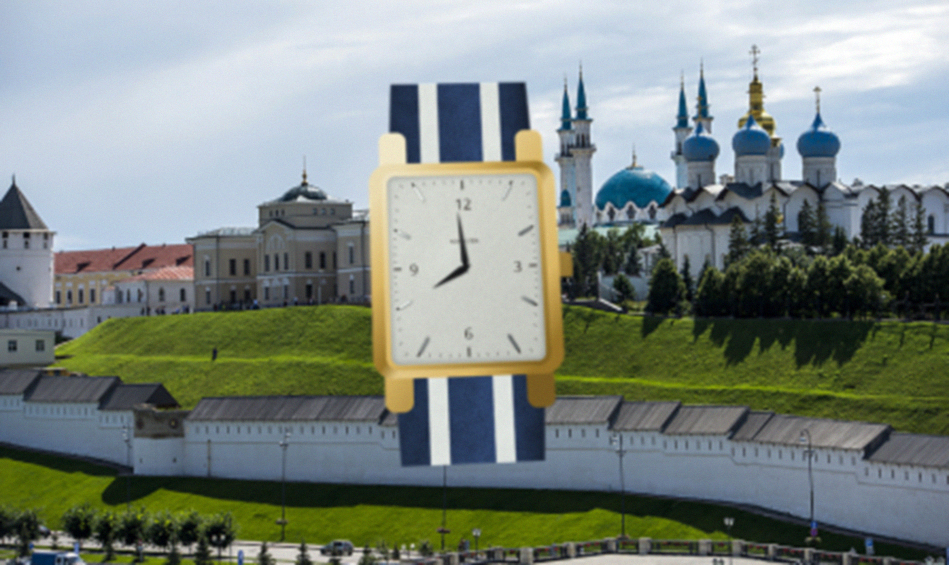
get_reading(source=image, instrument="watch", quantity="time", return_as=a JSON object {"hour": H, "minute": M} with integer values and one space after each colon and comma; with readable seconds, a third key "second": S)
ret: {"hour": 7, "minute": 59}
